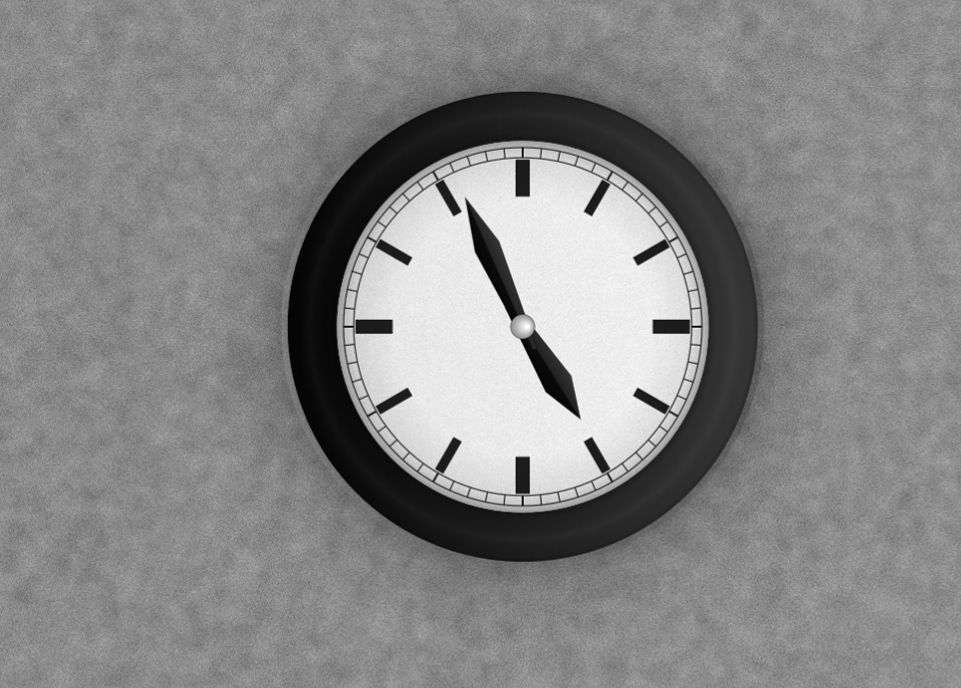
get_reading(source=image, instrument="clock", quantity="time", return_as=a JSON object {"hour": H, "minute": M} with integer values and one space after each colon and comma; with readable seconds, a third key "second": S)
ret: {"hour": 4, "minute": 56}
